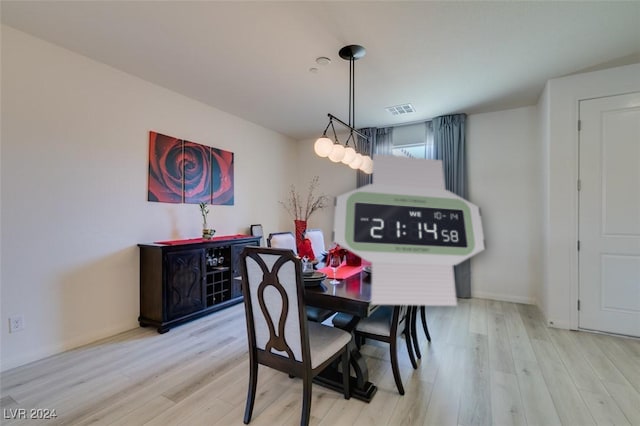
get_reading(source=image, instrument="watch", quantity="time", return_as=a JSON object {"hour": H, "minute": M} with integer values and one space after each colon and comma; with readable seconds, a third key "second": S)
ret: {"hour": 21, "minute": 14, "second": 58}
